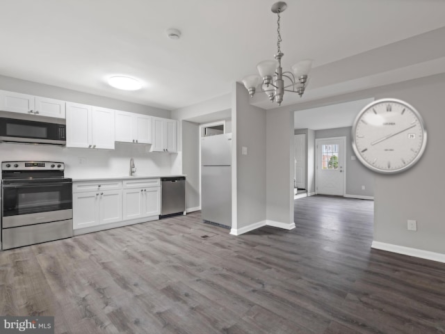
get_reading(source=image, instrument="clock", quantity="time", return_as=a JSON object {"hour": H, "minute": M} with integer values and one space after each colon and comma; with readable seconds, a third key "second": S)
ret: {"hour": 8, "minute": 11}
